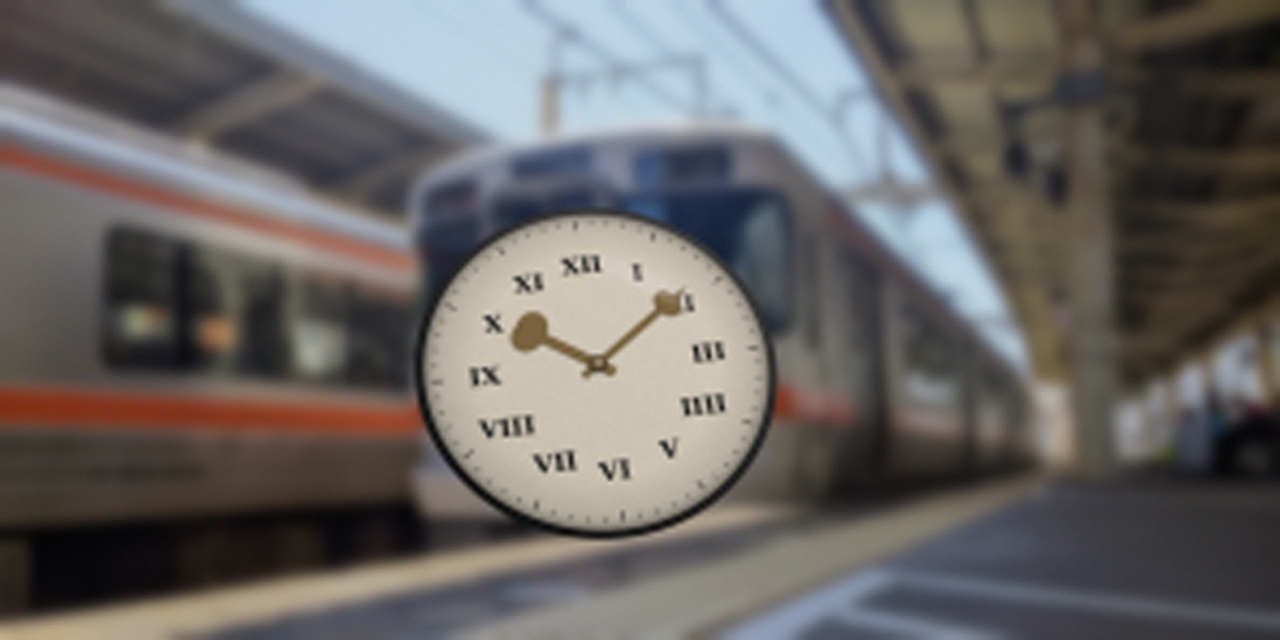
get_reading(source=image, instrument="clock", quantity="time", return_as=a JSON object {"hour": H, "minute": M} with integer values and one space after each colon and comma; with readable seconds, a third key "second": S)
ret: {"hour": 10, "minute": 9}
